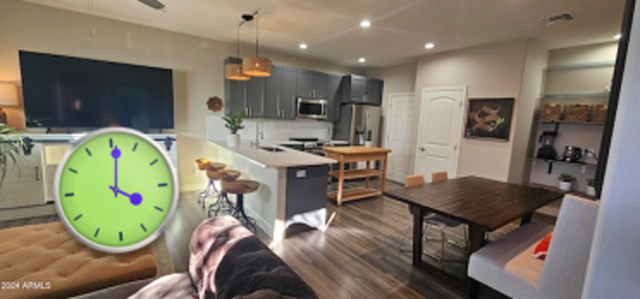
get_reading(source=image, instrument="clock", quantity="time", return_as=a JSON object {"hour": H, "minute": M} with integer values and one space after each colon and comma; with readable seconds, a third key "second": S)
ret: {"hour": 4, "minute": 1}
